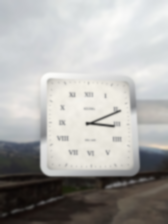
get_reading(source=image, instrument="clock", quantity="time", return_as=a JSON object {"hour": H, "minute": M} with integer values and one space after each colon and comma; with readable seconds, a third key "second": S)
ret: {"hour": 3, "minute": 11}
